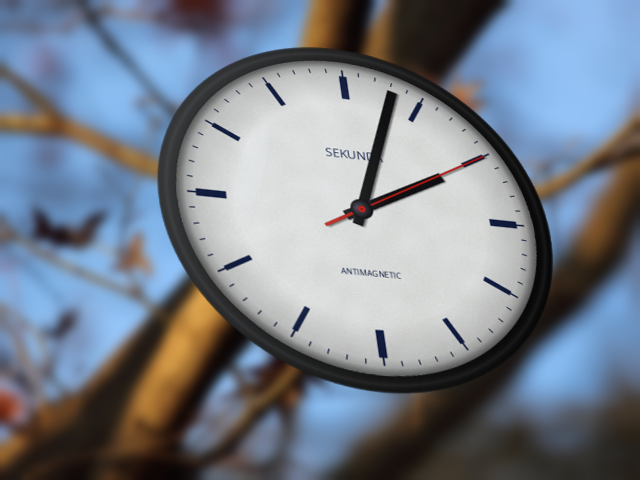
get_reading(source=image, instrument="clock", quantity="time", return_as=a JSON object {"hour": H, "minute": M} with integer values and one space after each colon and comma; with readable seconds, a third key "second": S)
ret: {"hour": 2, "minute": 3, "second": 10}
